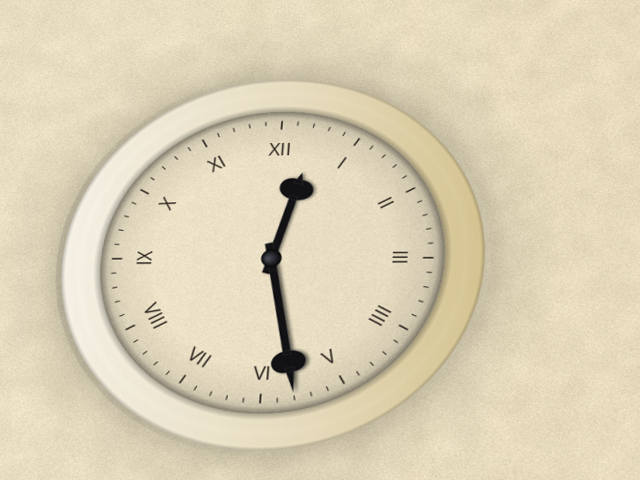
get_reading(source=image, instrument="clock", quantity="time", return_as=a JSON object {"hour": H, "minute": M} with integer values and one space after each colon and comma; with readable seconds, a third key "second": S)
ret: {"hour": 12, "minute": 28}
